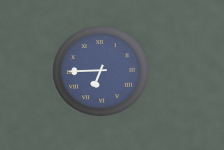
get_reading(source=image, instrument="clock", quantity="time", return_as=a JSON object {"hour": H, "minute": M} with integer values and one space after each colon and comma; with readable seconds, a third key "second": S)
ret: {"hour": 6, "minute": 45}
